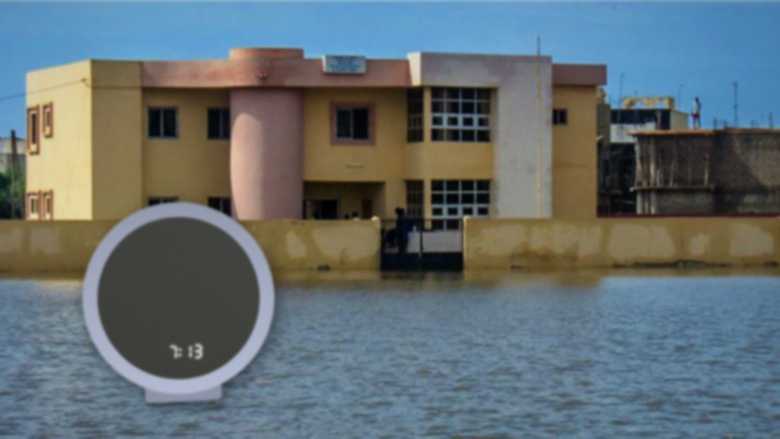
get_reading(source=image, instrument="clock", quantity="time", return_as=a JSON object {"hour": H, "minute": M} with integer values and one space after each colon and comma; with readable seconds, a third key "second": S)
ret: {"hour": 7, "minute": 13}
